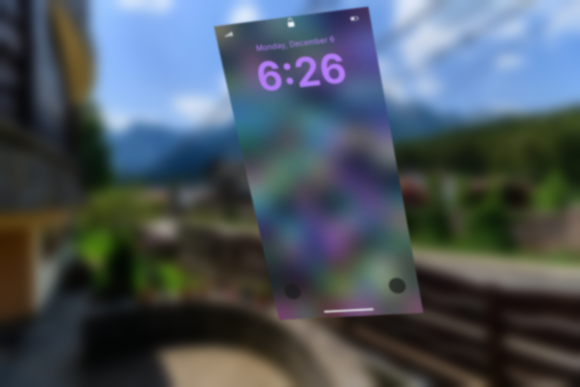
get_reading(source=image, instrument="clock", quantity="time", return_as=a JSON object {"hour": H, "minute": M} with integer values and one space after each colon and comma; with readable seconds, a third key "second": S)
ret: {"hour": 6, "minute": 26}
